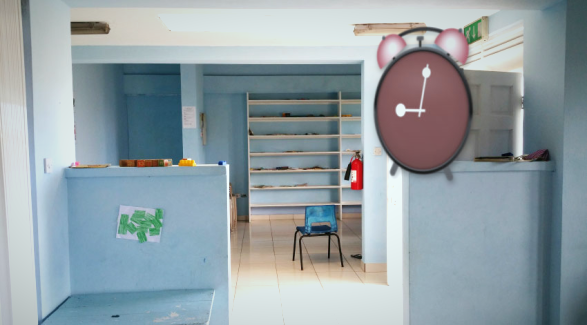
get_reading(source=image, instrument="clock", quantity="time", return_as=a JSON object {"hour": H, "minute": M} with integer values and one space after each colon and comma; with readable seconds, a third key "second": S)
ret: {"hour": 9, "minute": 2}
